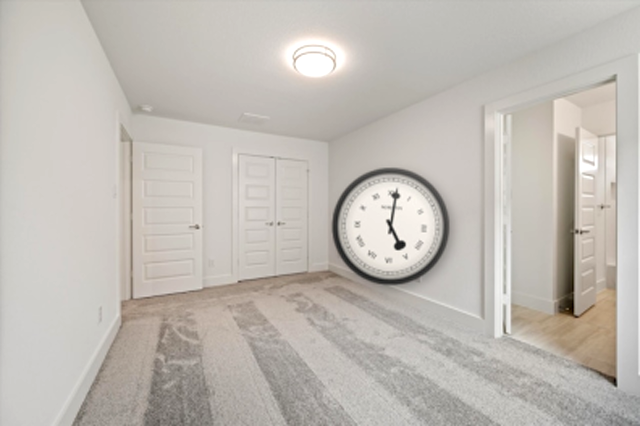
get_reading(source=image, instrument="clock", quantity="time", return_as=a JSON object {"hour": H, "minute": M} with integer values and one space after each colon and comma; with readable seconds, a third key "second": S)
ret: {"hour": 5, "minute": 1}
